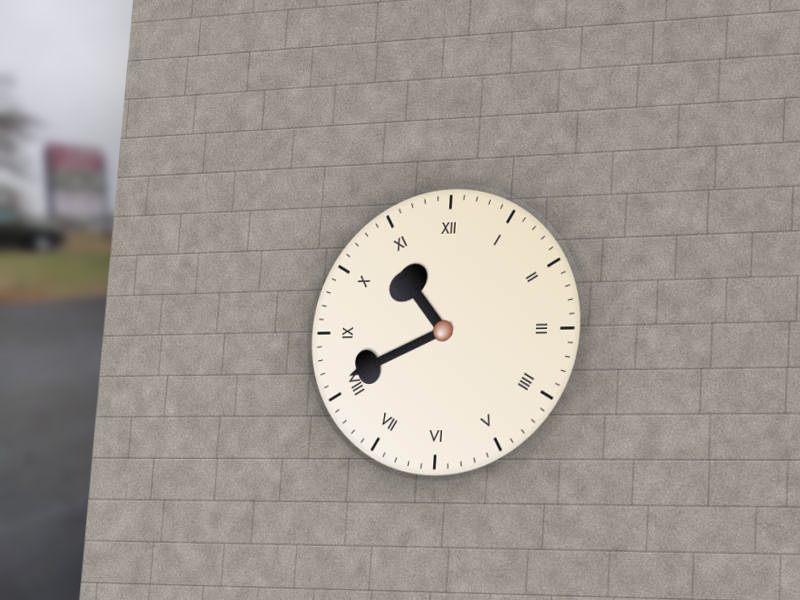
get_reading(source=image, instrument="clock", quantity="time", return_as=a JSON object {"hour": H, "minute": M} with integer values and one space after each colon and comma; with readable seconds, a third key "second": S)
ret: {"hour": 10, "minute": 41}
